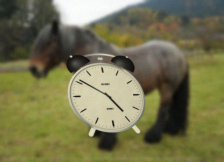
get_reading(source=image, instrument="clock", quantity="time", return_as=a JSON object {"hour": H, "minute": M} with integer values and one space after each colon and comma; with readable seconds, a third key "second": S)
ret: {"hour": 4, "minute": 51}
